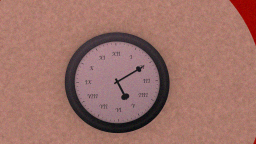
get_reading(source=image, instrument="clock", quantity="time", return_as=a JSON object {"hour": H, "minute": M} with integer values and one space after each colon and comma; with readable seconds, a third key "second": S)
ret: {"hour": 5, "minute": 10}
